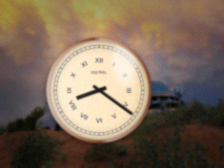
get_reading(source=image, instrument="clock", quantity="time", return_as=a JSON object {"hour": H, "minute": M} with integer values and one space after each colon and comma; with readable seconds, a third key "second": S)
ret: {"hour": 8, "minute": 21}
